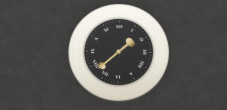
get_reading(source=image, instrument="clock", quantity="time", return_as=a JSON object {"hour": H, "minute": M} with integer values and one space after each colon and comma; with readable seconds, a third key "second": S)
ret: {"hour": 1, "minute": 38}
